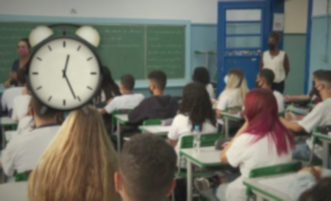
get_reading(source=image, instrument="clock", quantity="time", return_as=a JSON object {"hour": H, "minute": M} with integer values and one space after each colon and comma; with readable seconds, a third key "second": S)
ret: {"hour": 12, "minute": 26}
